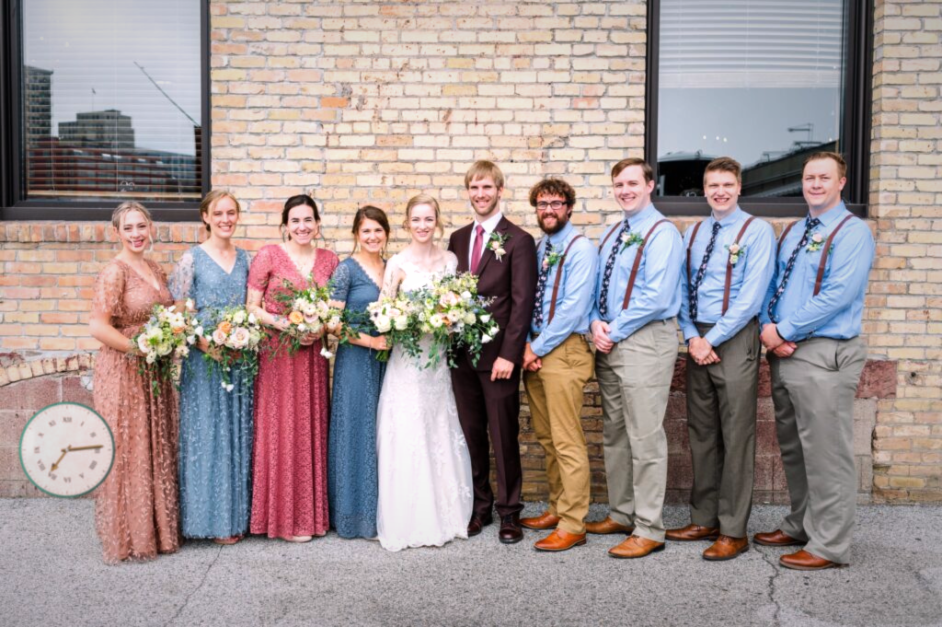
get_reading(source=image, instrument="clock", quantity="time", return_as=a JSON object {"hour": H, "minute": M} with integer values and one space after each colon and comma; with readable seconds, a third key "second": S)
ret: {"hour": 7, "minute": 14}
